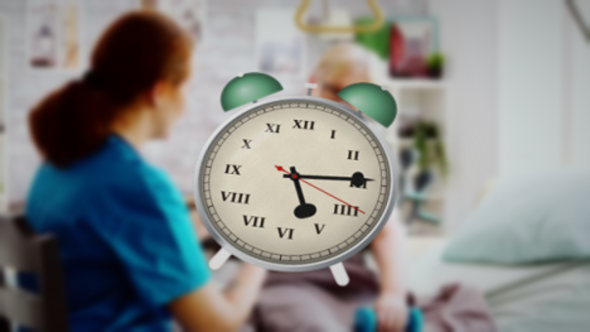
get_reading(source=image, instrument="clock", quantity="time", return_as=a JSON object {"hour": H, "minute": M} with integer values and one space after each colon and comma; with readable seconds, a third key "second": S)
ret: {"hour": 5, "minute": 14, "second": 19}
